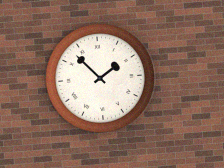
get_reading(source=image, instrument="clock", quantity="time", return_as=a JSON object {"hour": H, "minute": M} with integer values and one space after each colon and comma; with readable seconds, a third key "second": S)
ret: {"hour": 1, "minute": 53}
